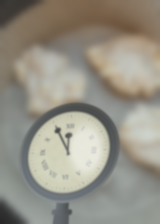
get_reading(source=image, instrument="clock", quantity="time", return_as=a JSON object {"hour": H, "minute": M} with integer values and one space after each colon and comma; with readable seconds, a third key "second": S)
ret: {"hour": 11, "minute": 55}
